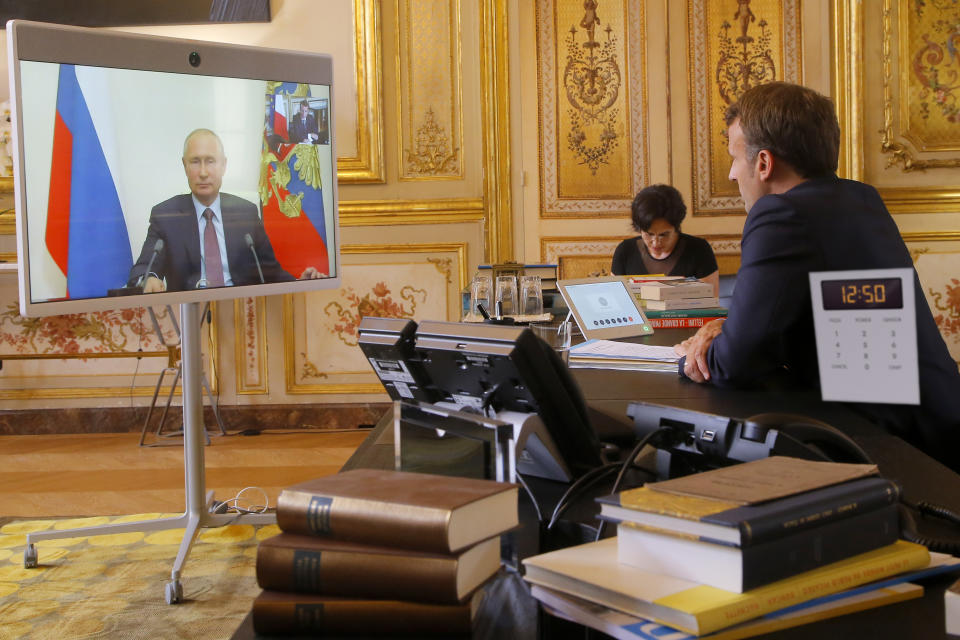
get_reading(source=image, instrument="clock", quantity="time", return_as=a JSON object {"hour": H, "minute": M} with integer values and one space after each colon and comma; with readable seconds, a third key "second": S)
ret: {"hour": 12, "minute": 50}
